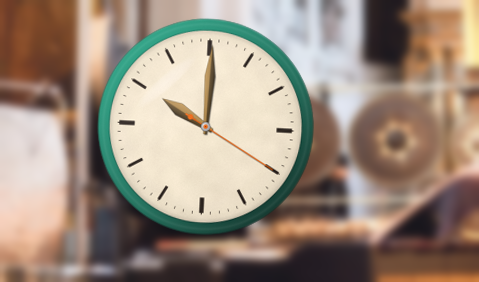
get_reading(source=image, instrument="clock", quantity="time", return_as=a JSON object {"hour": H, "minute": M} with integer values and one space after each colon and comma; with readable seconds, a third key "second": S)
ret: {"hour": 10, "minute": 0, "second": 20}
